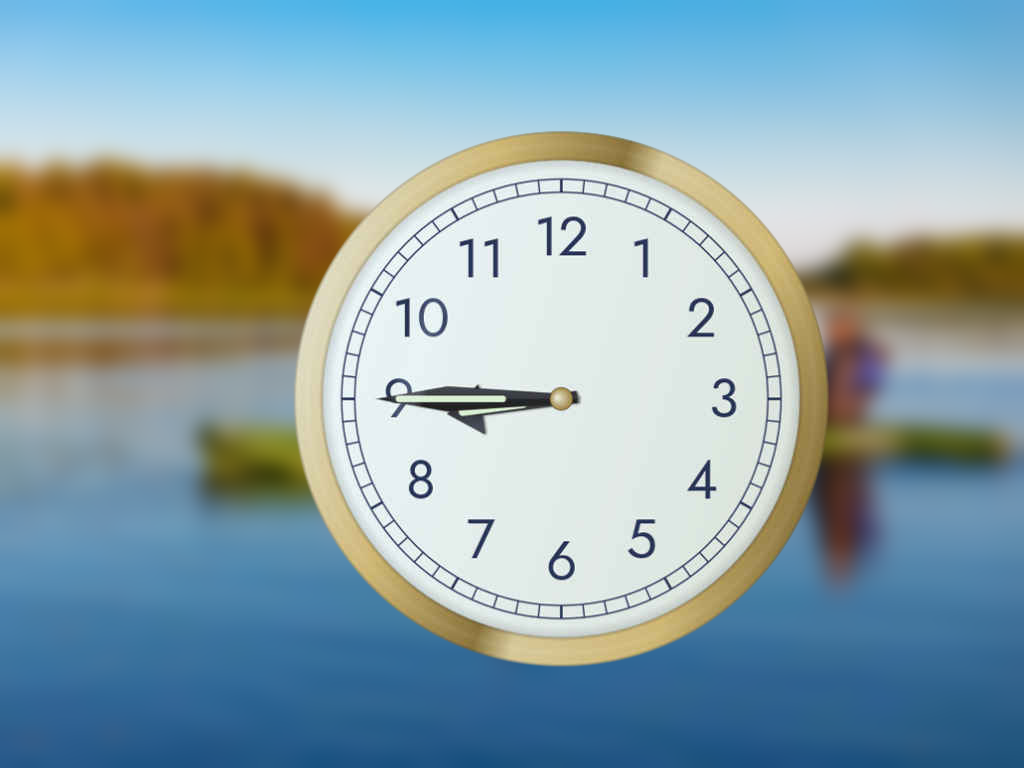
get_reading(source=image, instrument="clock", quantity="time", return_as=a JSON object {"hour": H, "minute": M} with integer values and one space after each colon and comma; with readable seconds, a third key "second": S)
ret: {"hour": 8, "minute": 45}
